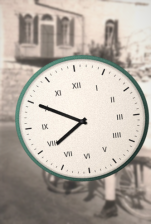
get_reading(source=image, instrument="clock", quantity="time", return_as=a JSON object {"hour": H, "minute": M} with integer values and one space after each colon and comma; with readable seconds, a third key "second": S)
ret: {"hour": 7, "minute": 50}
